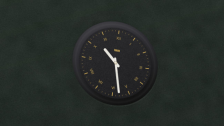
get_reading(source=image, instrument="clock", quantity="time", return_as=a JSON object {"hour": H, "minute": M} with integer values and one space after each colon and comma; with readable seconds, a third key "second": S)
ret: {"hour": 10, "minute": 28}
